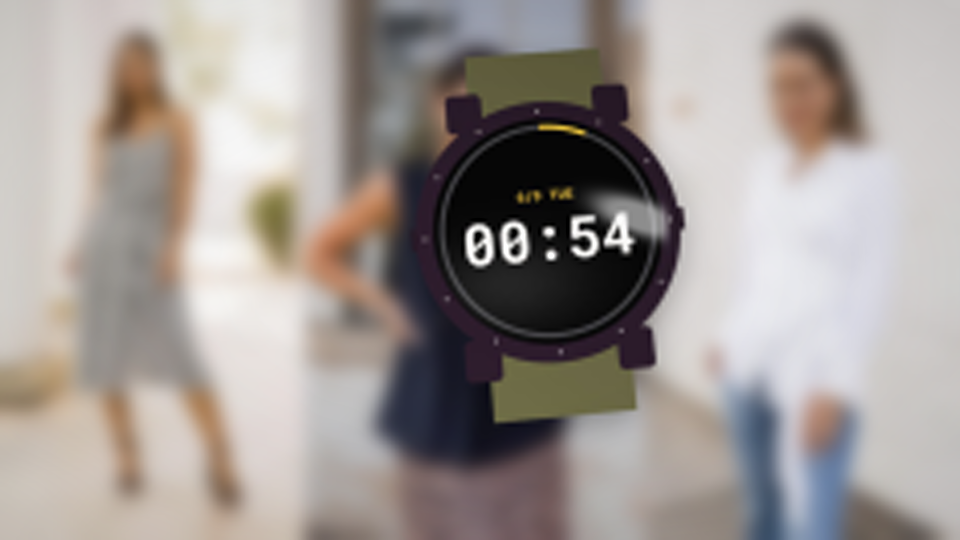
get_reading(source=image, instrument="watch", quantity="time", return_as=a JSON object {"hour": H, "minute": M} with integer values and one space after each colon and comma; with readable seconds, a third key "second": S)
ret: {"hour": 0, "minute": 54}
